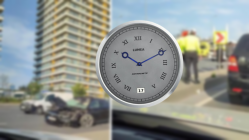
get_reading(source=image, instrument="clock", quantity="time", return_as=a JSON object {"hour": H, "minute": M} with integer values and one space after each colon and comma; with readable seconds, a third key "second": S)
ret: {"hour": 10, "minute": 11}
